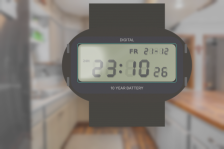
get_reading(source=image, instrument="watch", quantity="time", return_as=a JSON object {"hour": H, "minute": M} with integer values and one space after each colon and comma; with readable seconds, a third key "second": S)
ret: {"hour": 23, "minute": 10, "second": 26}
